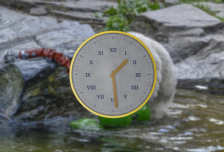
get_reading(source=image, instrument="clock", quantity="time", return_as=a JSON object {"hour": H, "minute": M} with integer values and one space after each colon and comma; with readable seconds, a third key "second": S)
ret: {"hour": 1, "minute": 29}
